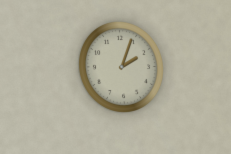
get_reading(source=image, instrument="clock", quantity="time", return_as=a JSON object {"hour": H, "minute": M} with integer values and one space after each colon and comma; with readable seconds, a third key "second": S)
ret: {"hour": 2, "minute": 4}
